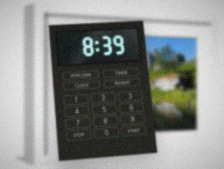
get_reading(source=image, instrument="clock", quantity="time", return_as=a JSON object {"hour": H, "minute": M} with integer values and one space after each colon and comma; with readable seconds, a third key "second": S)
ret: {"hour": 8, "minute": 39}
